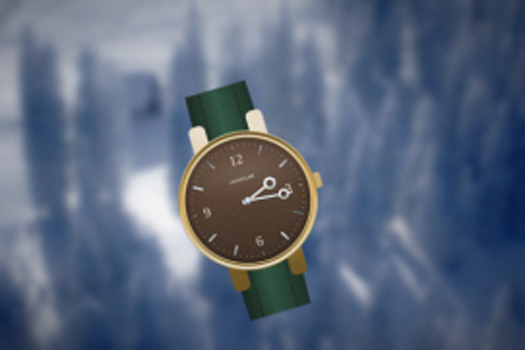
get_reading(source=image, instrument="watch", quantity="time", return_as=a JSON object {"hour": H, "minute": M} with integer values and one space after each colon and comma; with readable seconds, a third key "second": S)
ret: {"hour": 2, "minute": 16}
